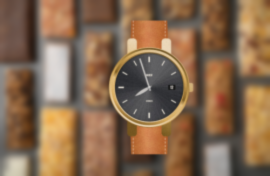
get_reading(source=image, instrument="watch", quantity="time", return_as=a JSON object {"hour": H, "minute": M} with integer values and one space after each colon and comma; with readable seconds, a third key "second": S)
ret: {"hour": 7, "minute": 57}
